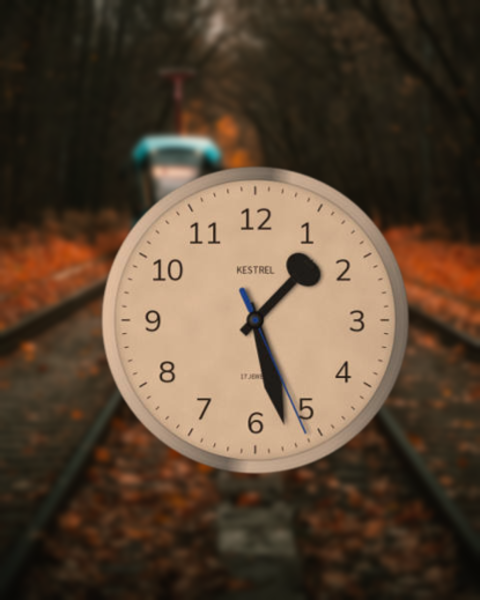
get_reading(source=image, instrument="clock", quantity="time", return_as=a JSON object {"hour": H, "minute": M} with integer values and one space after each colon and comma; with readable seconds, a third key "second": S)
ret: {"hour": 1, "minute": 27, "second": 26}
